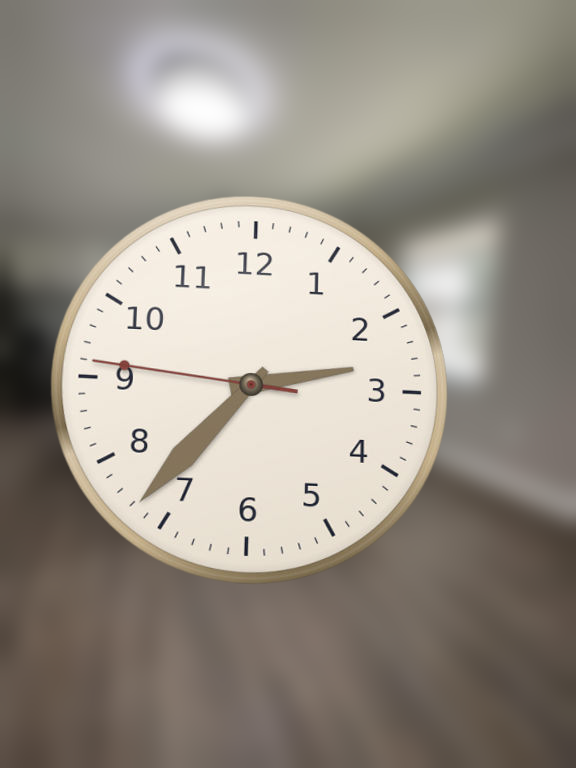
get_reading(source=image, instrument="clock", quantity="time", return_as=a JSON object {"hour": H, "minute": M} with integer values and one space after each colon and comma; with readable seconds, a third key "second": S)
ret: {"hour": 2, "minute": 36, "second": 46}
